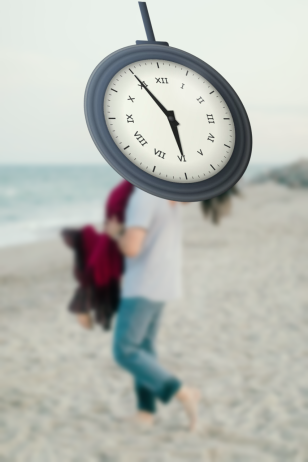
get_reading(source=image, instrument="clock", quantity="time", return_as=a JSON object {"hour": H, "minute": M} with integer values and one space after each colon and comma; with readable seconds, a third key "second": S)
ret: {"hour": 5, "minute": 55}
